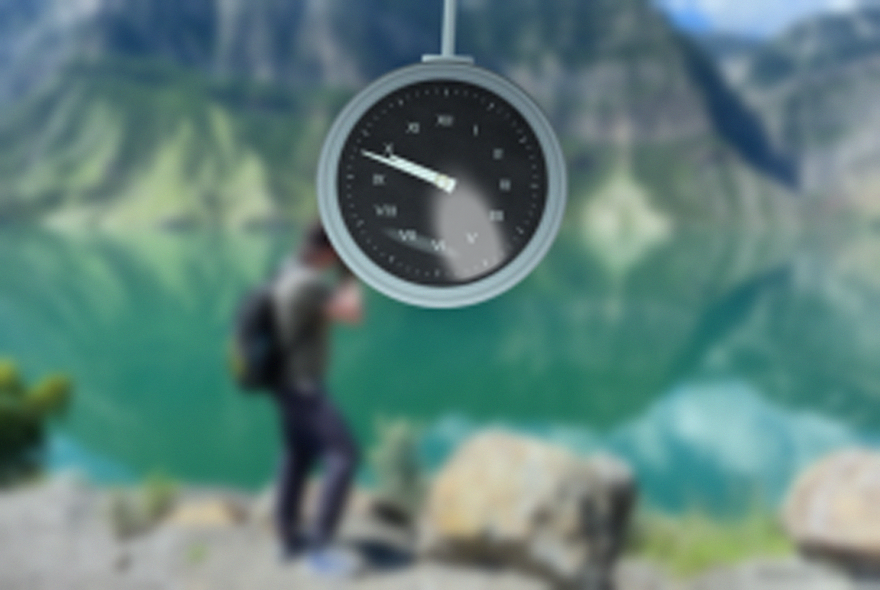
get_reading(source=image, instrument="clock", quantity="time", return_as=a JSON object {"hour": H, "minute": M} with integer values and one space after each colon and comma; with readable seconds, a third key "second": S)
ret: {"hour": 9, "minute": 48}
